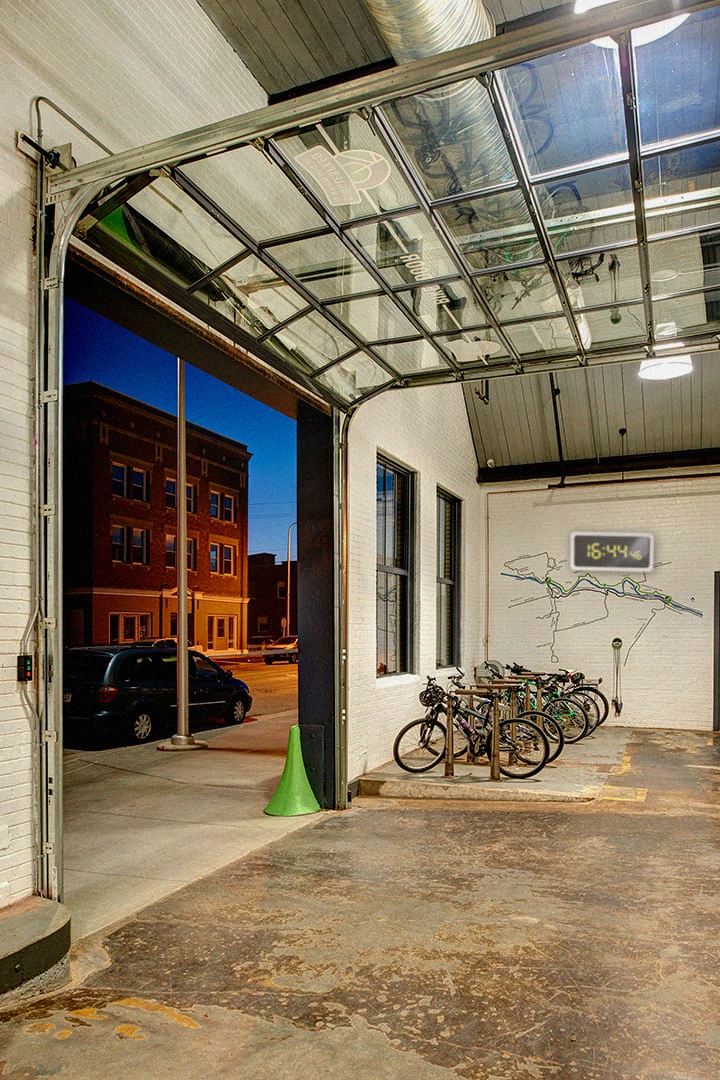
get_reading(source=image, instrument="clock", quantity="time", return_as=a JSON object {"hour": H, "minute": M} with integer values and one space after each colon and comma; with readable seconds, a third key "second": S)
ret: {"hour": 16, "minute": 44}
